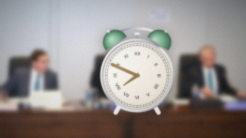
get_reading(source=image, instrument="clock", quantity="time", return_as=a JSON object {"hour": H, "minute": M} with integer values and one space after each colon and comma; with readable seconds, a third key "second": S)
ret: {"hour": 7, "minute": 49}
